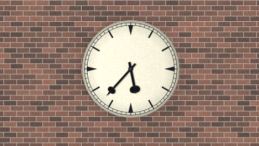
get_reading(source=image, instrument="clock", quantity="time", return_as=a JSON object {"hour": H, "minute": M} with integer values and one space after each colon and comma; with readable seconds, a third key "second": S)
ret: {"hour": 5, "minute": 37}
